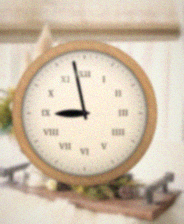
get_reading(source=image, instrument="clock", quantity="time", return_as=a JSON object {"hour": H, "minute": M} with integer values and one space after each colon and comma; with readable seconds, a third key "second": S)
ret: {"hour": 8, "minute": 58}
